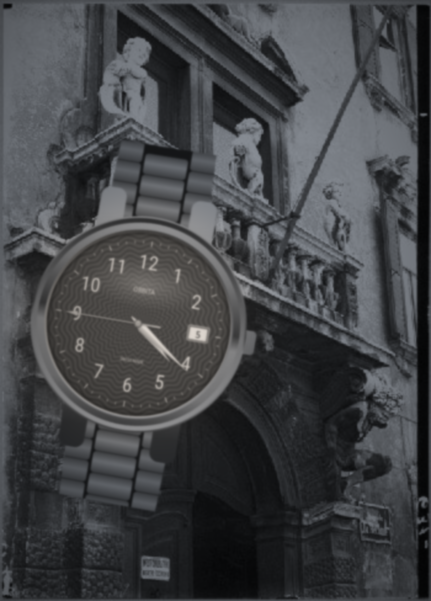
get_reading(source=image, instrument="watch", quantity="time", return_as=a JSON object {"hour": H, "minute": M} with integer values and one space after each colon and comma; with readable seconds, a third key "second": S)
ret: {"hour": 4, "minute": 20, "second": 45}
